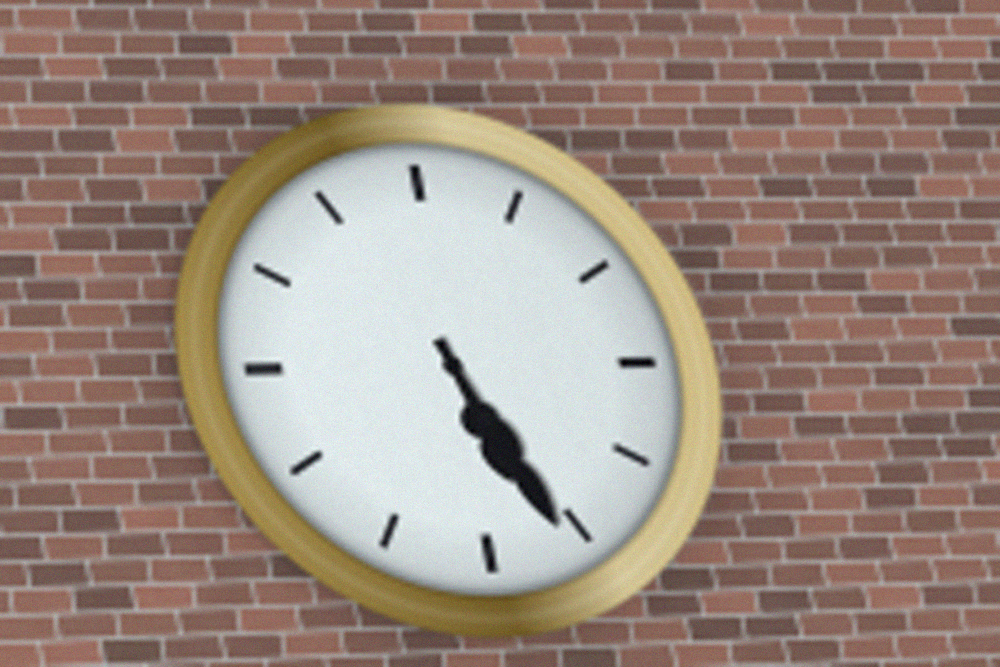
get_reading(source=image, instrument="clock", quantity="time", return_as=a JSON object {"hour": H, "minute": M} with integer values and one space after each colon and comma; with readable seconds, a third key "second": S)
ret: {"hour": 5, "minute": 26}
